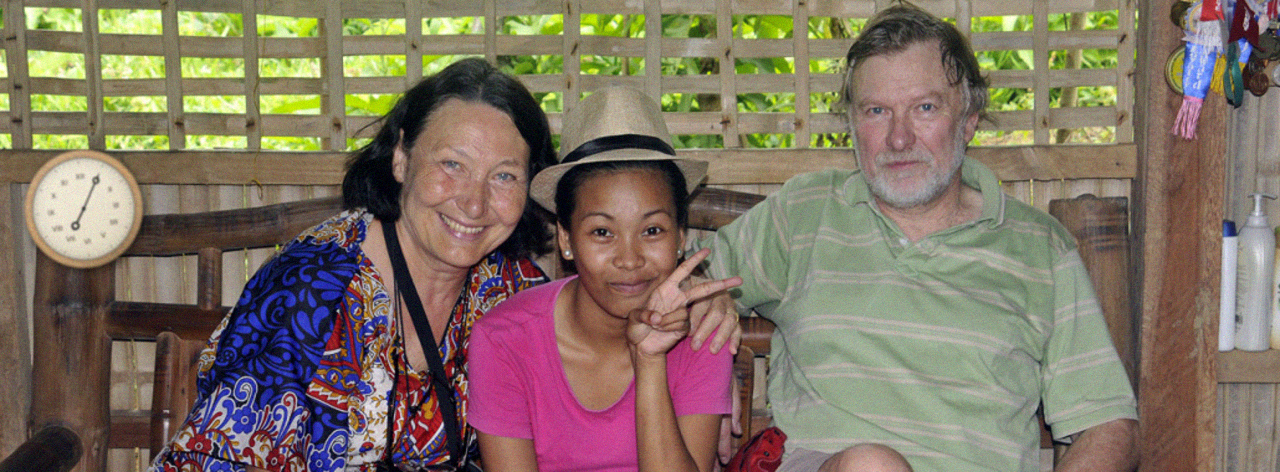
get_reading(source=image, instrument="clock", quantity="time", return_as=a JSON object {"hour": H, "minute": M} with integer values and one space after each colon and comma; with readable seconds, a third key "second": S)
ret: {"hour": 7, "minute": 5}
